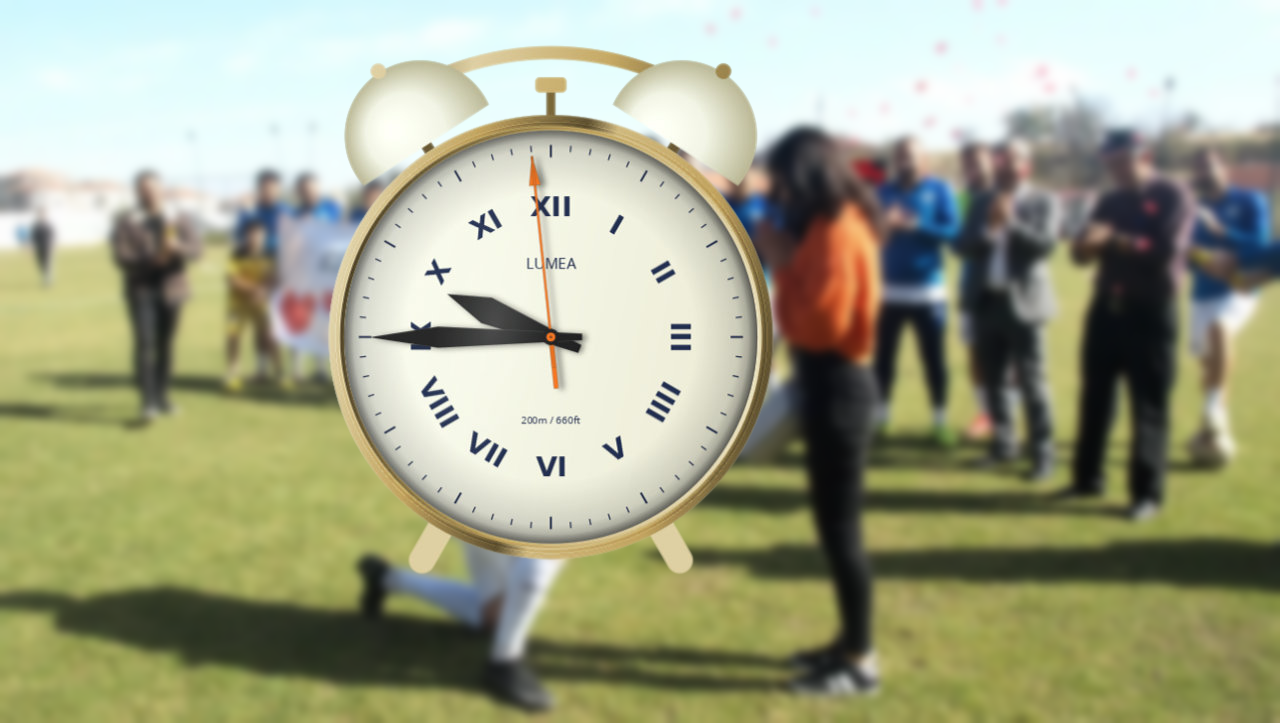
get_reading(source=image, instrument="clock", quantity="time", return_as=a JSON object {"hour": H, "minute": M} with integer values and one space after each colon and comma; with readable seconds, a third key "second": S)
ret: {"hour": 9, "minute": 44, "second": 59}
